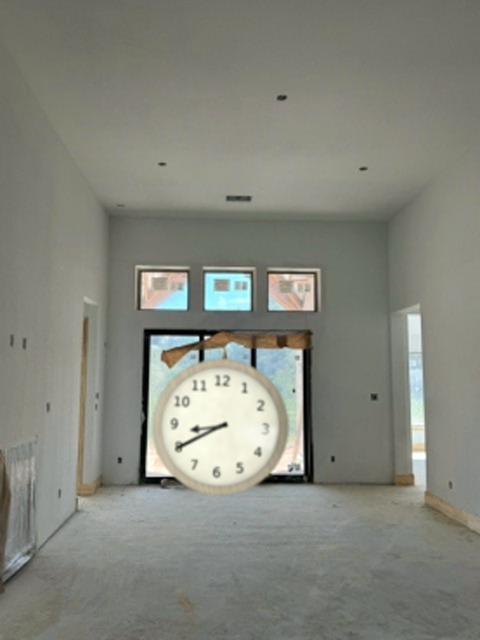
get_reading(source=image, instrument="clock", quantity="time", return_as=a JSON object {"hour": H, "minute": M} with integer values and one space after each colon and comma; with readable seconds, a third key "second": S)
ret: {"hour": 8, "minute": 40}
